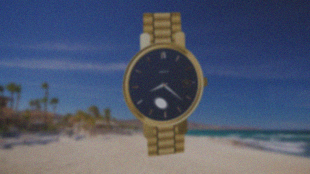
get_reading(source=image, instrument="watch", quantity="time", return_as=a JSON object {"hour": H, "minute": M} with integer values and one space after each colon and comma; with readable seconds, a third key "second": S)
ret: {"hour": 8, "minute": 22}
